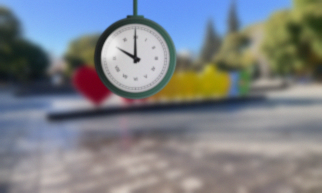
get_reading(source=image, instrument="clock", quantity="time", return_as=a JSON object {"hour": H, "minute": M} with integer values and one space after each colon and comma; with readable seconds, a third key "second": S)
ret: {"hour": 10, "minute": 0}
